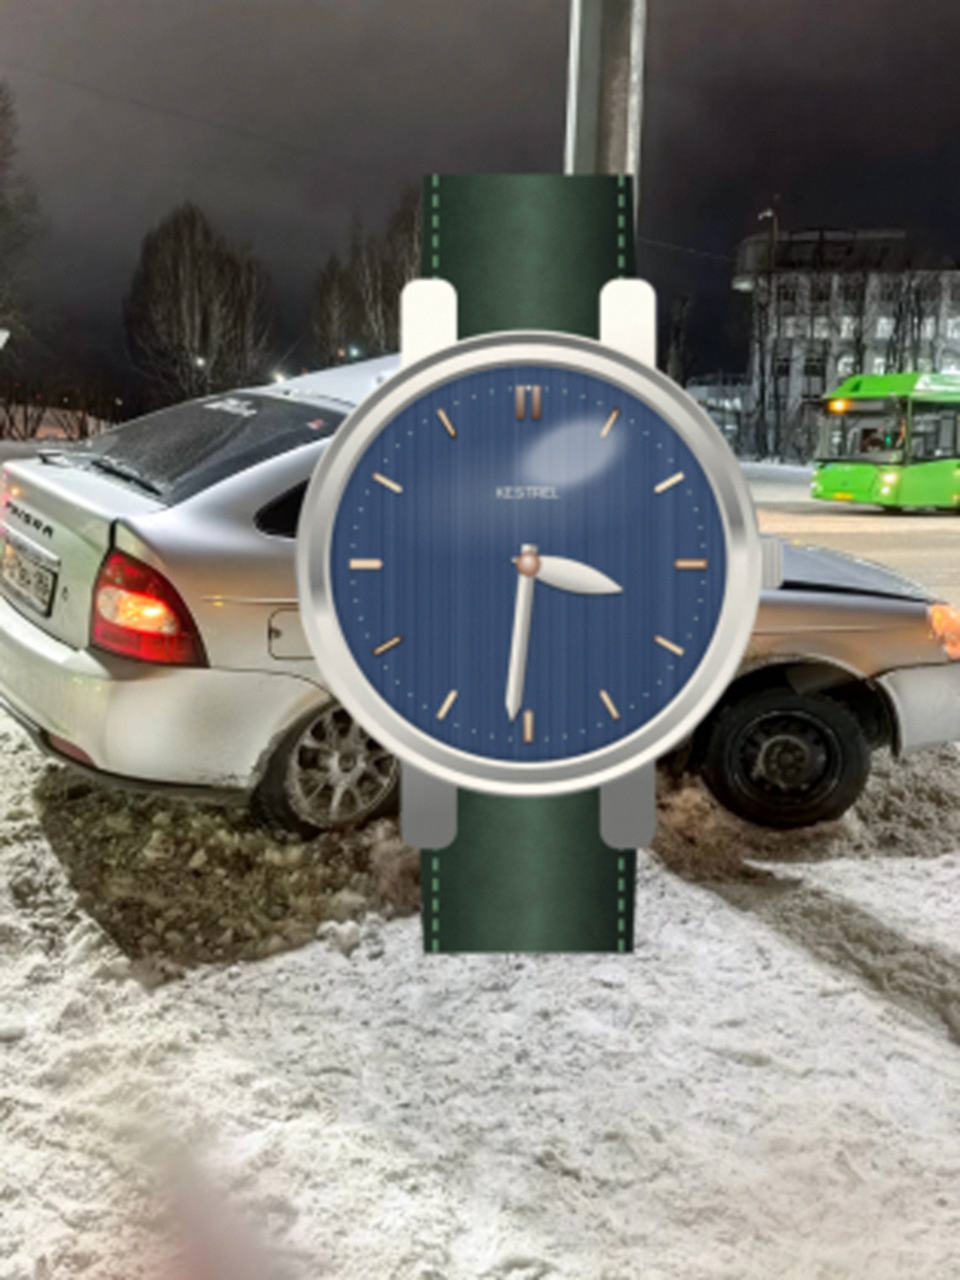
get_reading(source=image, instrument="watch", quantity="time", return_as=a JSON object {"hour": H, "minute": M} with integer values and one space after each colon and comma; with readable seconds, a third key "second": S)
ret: {"hour": 3, "minute": 31}
